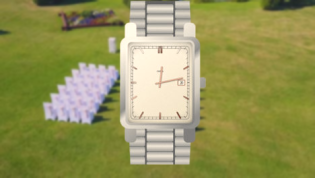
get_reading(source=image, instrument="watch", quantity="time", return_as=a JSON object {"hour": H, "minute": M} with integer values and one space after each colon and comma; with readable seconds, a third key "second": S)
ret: {"hour": 12, "minute": 13}
